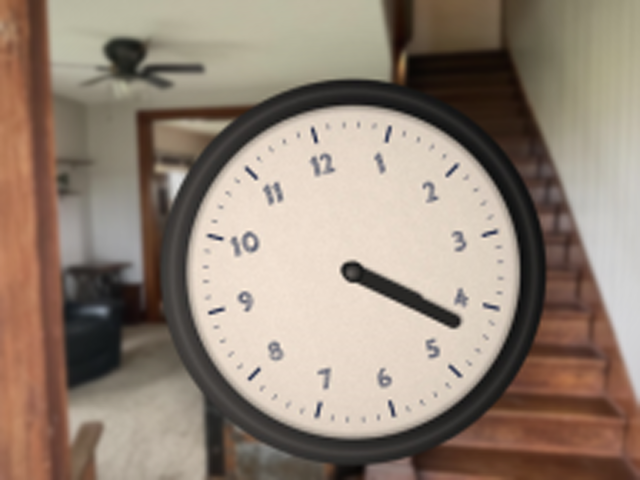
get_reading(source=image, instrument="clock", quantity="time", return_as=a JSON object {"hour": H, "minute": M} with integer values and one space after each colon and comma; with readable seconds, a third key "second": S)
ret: {"hour": 4, "minute": 22}
